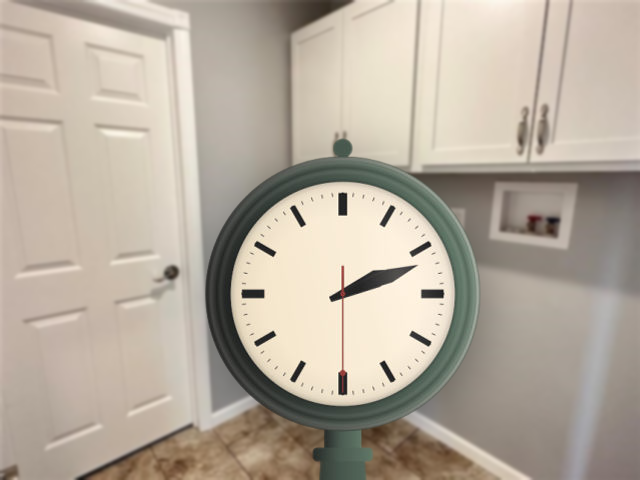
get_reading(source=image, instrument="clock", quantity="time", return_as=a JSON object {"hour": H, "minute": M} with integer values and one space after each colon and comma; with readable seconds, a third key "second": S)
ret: {"hour": 2, "minute": 11, "second": 30}
